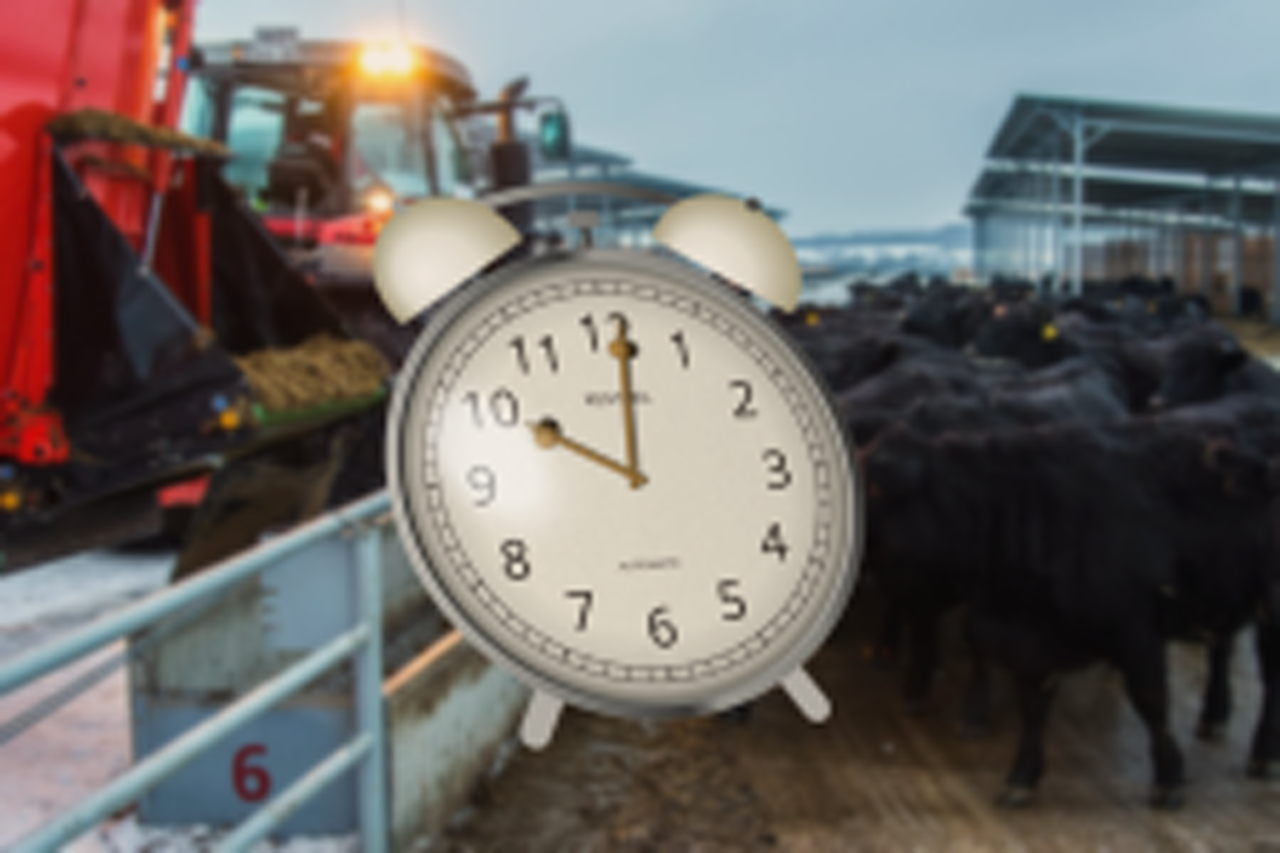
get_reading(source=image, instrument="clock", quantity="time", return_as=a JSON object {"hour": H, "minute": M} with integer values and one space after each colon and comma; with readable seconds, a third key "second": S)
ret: {"hour": 10, "minute": 1}
